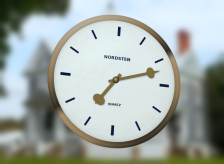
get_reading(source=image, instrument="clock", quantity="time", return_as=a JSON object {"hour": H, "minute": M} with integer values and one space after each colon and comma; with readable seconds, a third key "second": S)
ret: {"hour": 7, "minute": 12}
